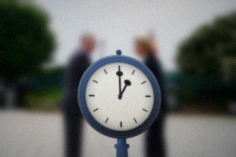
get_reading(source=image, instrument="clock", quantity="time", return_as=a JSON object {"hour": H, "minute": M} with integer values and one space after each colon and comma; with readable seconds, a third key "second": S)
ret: {"hour": 1, "minute": 0}
